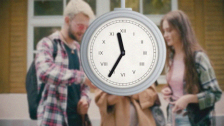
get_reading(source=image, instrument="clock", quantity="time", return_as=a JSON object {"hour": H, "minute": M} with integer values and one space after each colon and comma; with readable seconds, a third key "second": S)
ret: {"hour": 11, "minute": 35}
